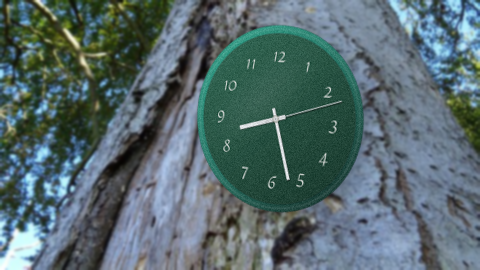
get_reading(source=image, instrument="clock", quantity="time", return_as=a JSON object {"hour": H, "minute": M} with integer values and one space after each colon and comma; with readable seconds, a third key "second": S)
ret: {"hour": 8, "minute": 27, "second": 12}
